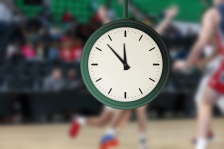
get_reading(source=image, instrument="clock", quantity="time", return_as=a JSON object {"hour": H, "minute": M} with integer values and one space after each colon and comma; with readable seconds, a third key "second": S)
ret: {"hour": 11, "minute": 53}
